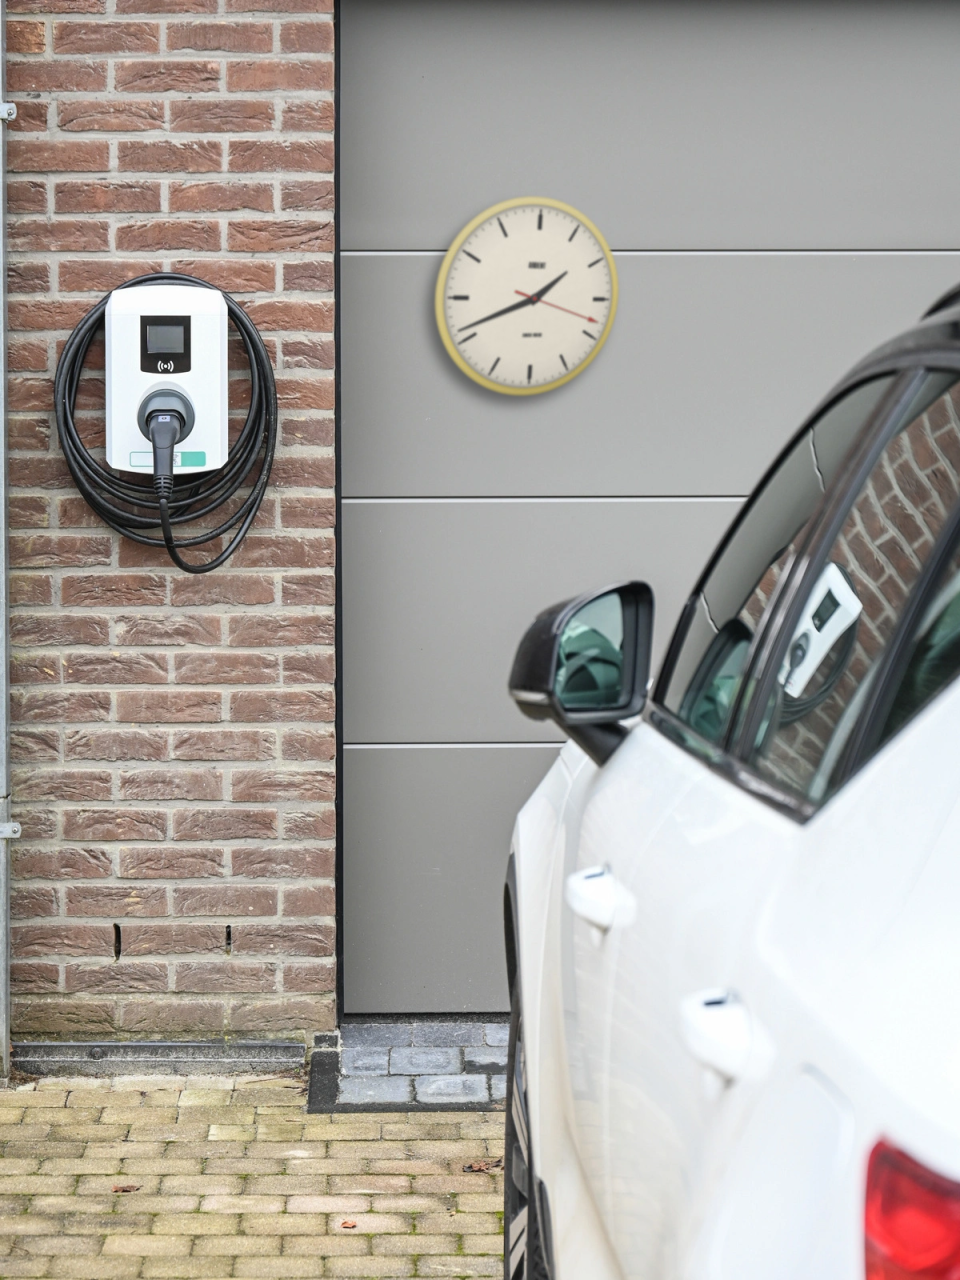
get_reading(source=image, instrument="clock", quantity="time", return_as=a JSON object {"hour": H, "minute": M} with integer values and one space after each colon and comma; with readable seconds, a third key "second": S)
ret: {"hour": 1, "minute": 41, "second": 18}
